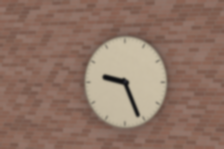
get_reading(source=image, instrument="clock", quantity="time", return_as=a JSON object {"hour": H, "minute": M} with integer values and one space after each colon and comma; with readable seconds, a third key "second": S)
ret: {"hour": 9, "minute": 26}
